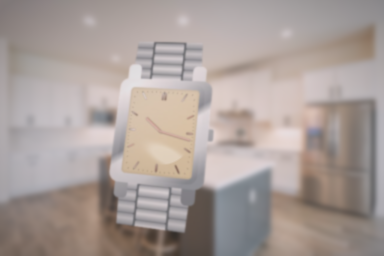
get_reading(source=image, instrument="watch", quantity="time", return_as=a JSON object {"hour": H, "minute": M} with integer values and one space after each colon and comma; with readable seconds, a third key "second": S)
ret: {"hour": 10, "minute": 17}
